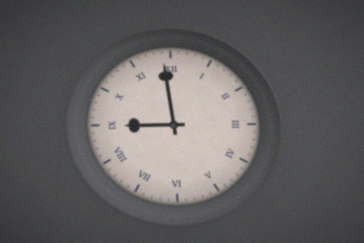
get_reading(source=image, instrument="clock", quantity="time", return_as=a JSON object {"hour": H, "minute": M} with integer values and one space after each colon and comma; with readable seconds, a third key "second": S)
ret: {"hour": 8, "minute": 59}
